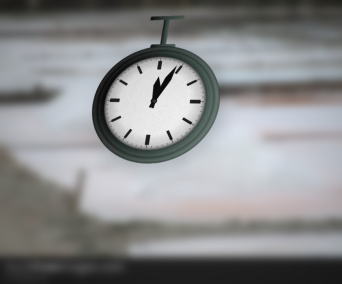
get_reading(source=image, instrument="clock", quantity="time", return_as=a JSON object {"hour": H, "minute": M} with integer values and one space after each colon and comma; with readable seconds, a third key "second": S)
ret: {"hour": 12, "minute": 4}
